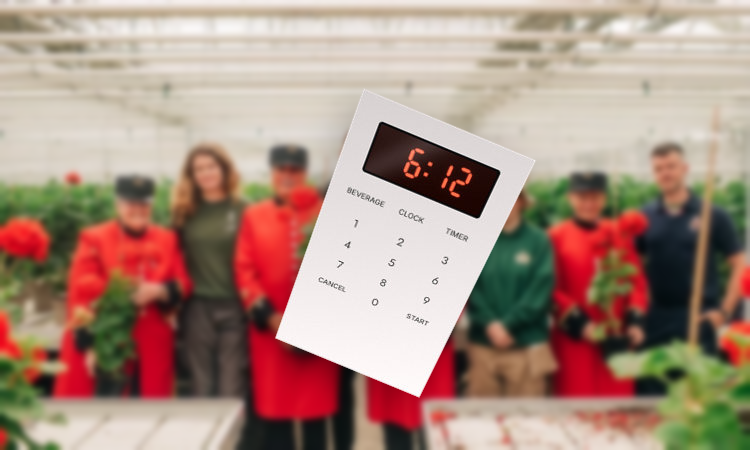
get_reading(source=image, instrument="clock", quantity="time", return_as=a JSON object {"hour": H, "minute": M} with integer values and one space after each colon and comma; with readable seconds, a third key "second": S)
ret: {"hour": 6, "minute": 12}
